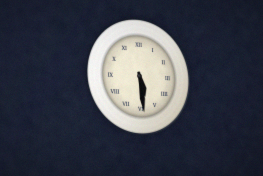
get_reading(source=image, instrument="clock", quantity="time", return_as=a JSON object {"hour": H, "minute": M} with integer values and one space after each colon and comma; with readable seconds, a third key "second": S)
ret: {"hour": 5, "minute": 29}
